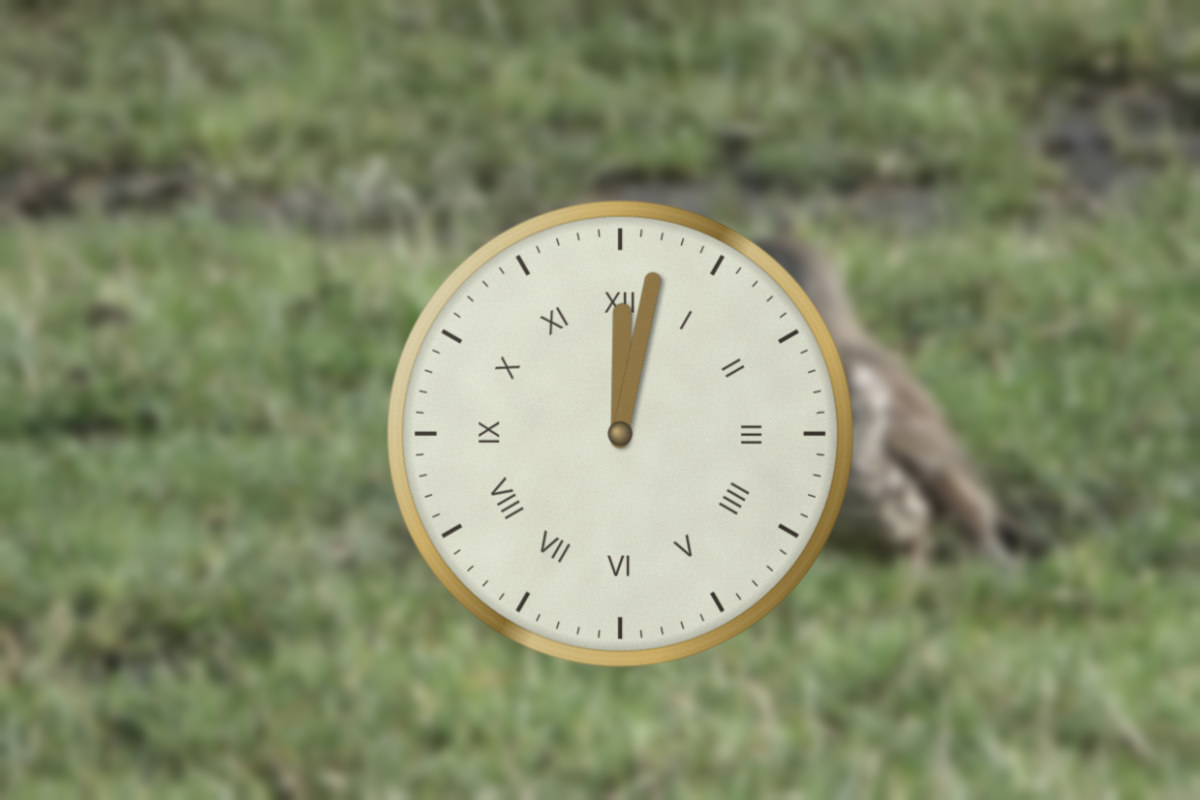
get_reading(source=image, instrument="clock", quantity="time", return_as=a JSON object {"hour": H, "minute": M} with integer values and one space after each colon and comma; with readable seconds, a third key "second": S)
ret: {"hour": 12, "minute": 2}
